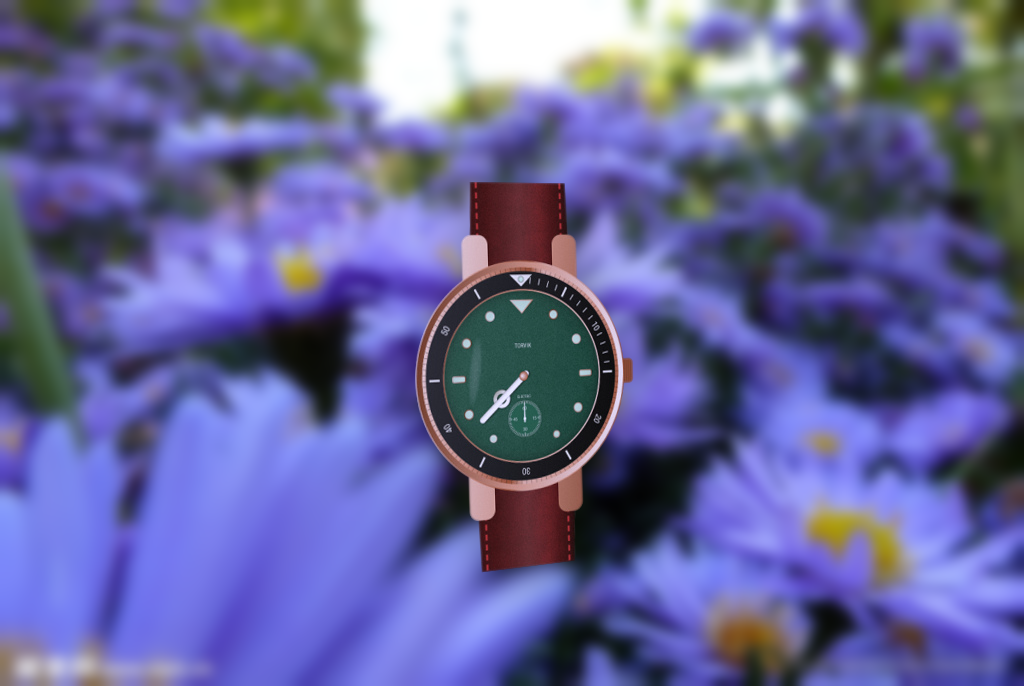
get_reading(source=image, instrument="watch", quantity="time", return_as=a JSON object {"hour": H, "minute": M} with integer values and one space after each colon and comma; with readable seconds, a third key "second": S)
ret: {"hour": 7, "minute": 38}
